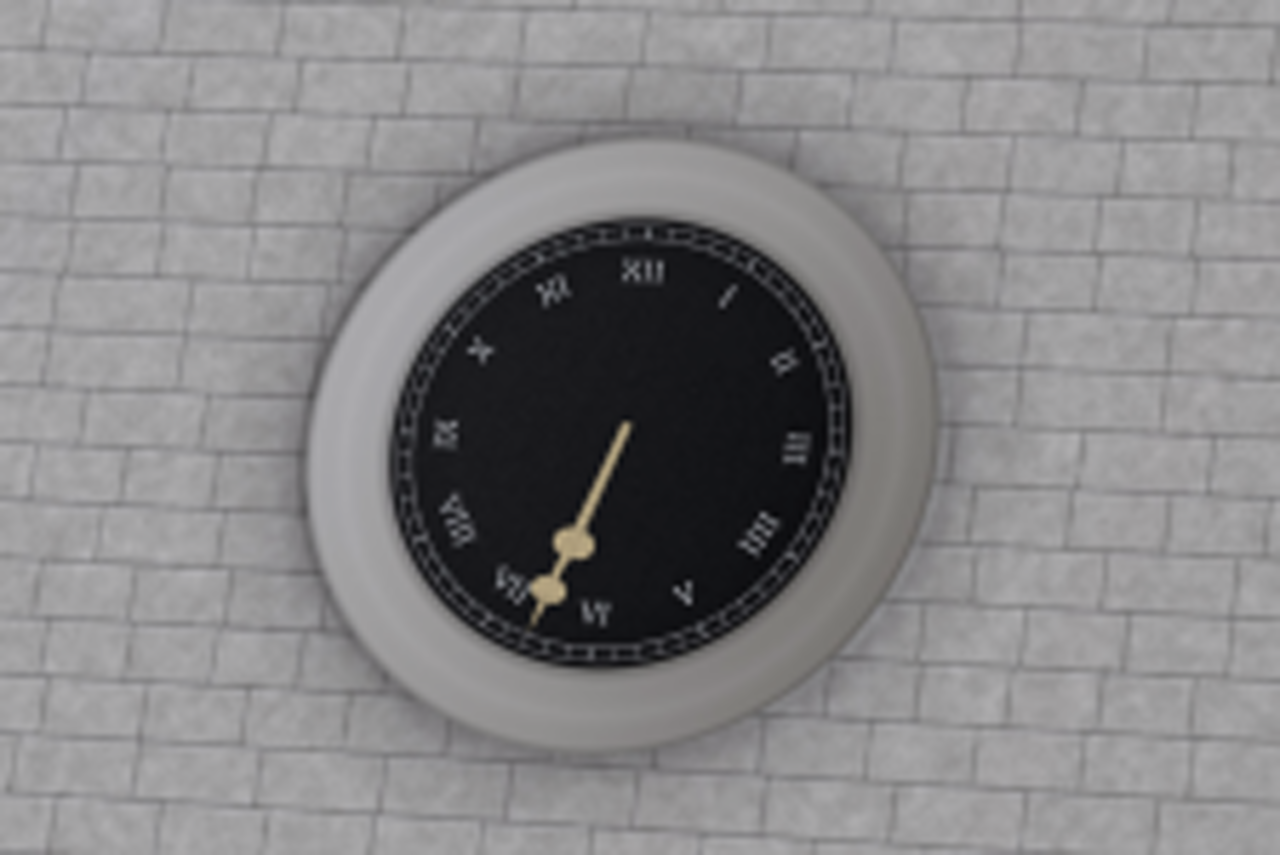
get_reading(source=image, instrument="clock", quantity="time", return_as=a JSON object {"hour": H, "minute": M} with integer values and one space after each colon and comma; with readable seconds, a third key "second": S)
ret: {"hour": 6, "minute": 33}
